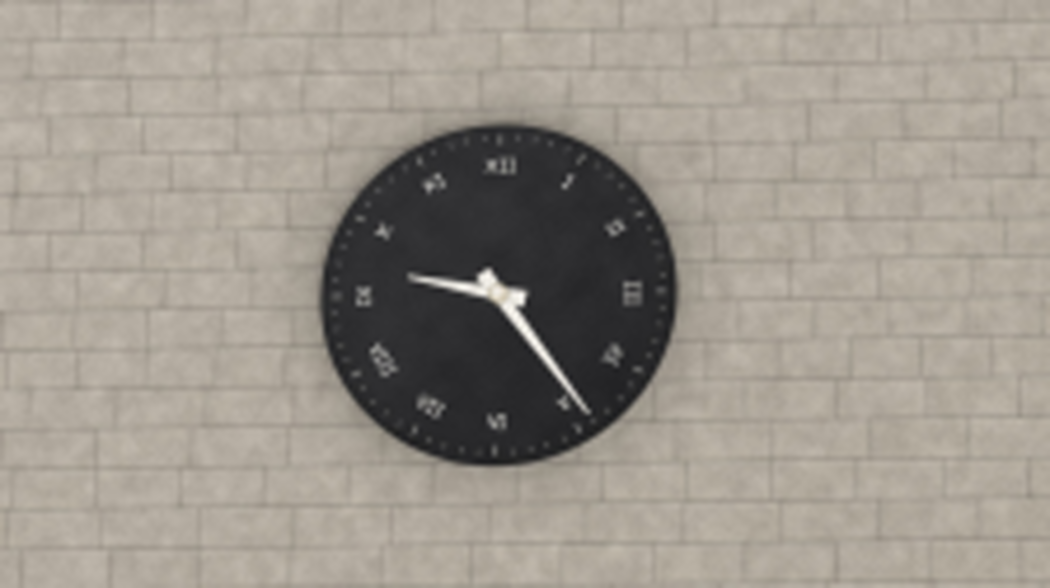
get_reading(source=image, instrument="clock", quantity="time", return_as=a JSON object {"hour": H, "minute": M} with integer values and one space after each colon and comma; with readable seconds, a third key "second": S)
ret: {"hour": 9, "minute": 24}
